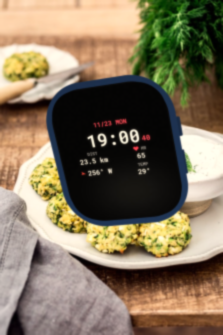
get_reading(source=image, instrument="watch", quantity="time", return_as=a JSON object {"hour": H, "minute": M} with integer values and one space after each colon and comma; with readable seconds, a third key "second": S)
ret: {"hour": 19, "minute": 0}
